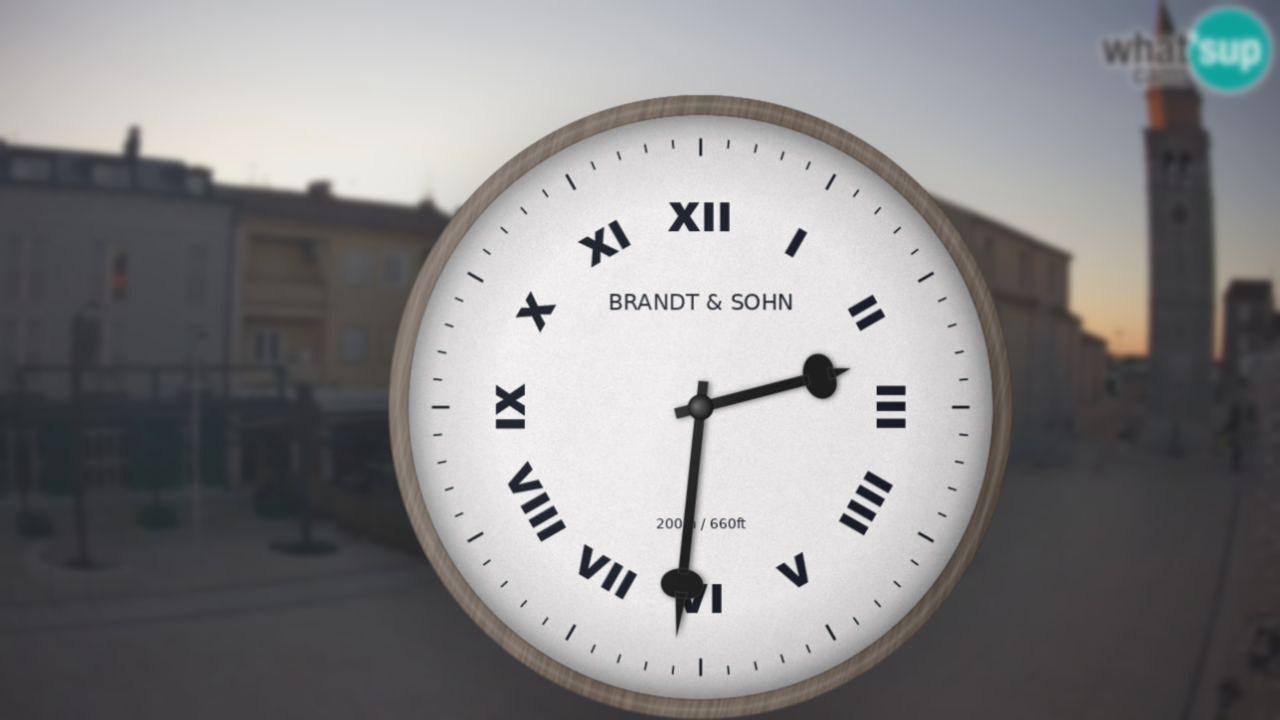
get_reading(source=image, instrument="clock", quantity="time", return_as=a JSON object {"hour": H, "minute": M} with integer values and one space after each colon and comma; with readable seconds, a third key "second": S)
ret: {"hour": 2, "minute": 31}
